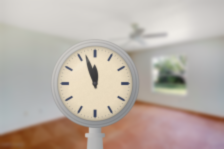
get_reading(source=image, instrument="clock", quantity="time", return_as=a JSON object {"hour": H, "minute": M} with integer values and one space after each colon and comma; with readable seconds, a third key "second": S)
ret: {"hour": 11, "minute": 57}
